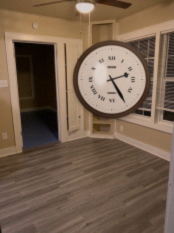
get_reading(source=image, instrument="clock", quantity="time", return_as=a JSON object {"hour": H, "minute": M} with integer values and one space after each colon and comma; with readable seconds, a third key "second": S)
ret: {"hour": 2, "minute": 25}
